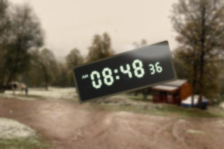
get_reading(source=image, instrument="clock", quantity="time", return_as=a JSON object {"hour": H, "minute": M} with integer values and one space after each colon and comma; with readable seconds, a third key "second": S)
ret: {"hour": 8, "minute": 48, "second": 36}
